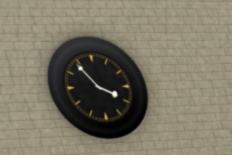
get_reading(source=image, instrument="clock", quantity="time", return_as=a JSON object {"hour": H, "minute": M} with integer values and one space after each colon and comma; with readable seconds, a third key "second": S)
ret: {"hour": 3, "minute": 54}
